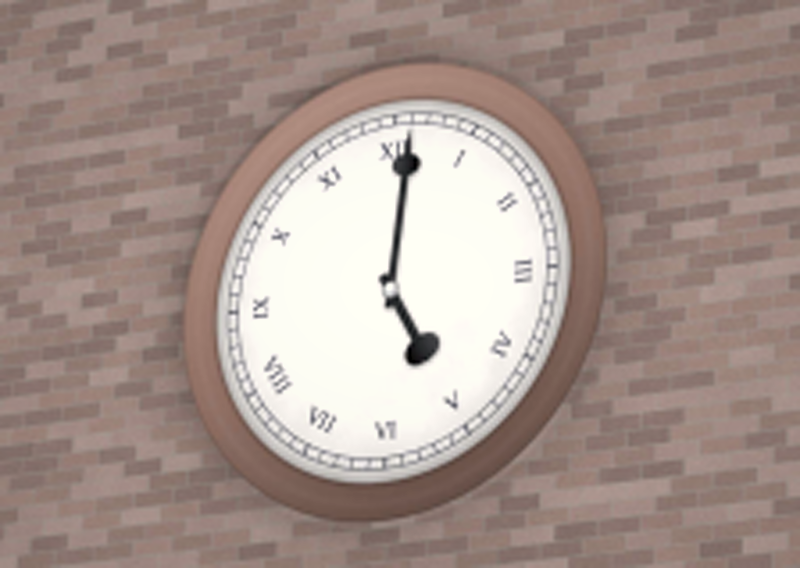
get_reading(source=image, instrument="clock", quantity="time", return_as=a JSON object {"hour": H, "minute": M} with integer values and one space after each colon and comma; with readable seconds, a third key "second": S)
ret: {"hour": 5, "minute": 1}
